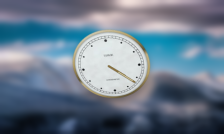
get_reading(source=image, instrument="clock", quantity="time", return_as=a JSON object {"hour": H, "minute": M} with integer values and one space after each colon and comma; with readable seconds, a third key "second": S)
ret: {"hour": 4, "minute": 22}
